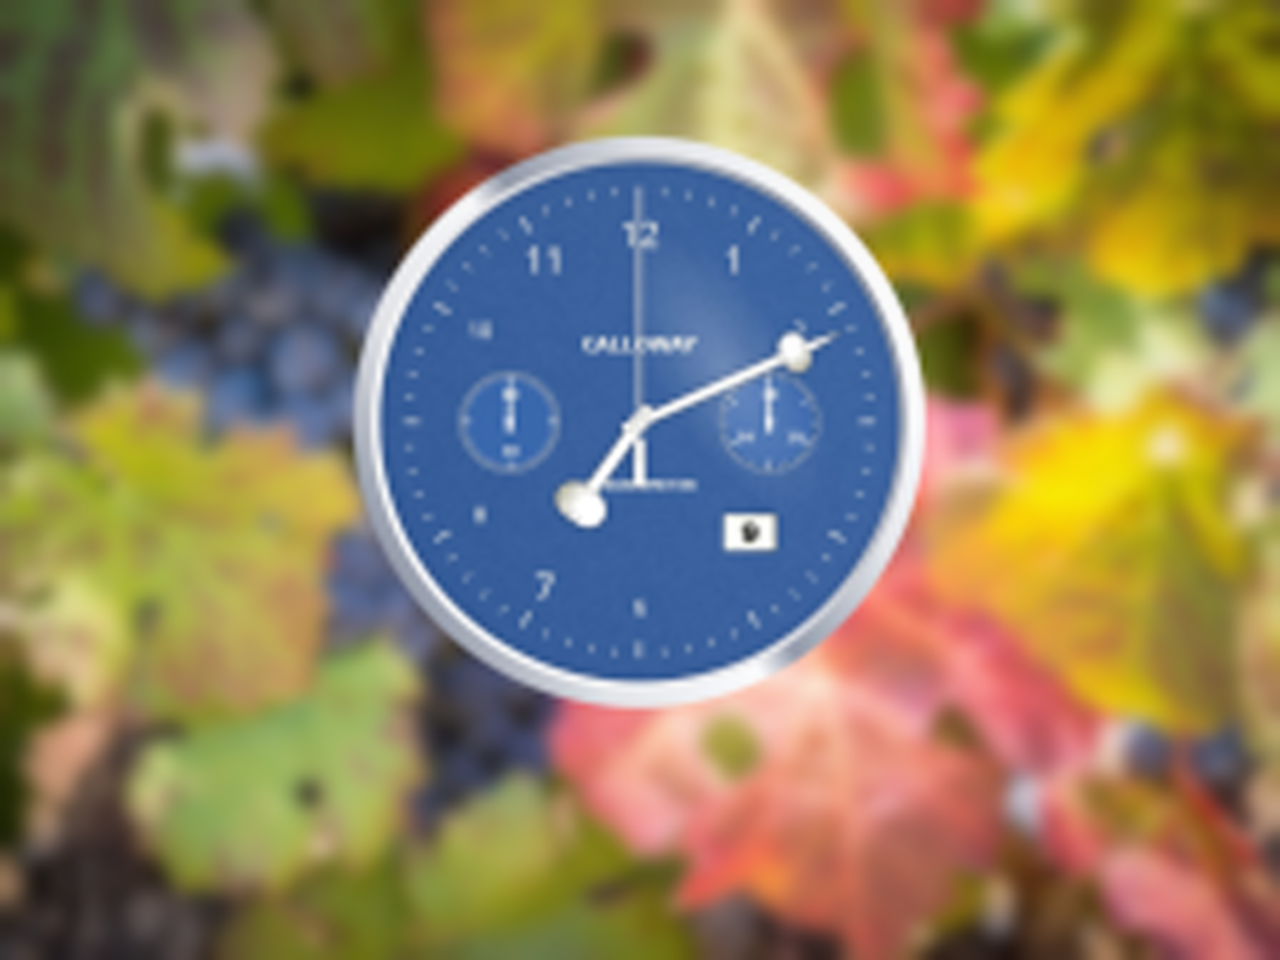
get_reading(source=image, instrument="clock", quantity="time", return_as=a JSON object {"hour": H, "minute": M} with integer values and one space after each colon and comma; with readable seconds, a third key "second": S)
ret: {"hour": 7, "minute": 11}
